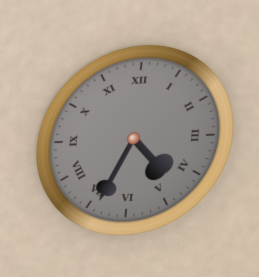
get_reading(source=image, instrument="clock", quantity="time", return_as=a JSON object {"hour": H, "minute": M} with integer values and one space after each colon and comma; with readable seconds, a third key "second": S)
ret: {"hour": 4, "minute": 34}
